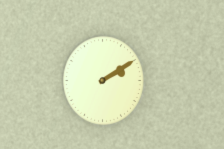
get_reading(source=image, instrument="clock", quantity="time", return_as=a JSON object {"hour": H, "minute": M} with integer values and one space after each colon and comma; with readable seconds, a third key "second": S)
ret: {"hour": 2, "minute": 10}
